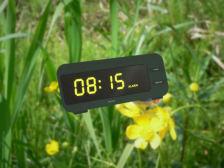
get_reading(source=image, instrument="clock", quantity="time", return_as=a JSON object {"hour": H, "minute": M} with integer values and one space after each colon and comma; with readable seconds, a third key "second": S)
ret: {"hour": 8, "minute": 15}
